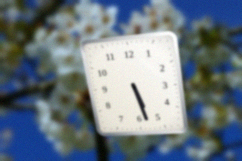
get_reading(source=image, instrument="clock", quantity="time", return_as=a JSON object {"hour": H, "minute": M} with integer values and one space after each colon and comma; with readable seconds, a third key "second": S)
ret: {"hour": 5, "minute": 28}
